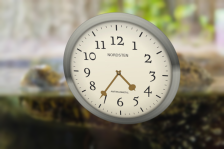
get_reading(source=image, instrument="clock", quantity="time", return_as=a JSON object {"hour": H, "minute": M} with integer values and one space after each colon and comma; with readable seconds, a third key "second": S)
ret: {"hour": 4, "minute": 36}
